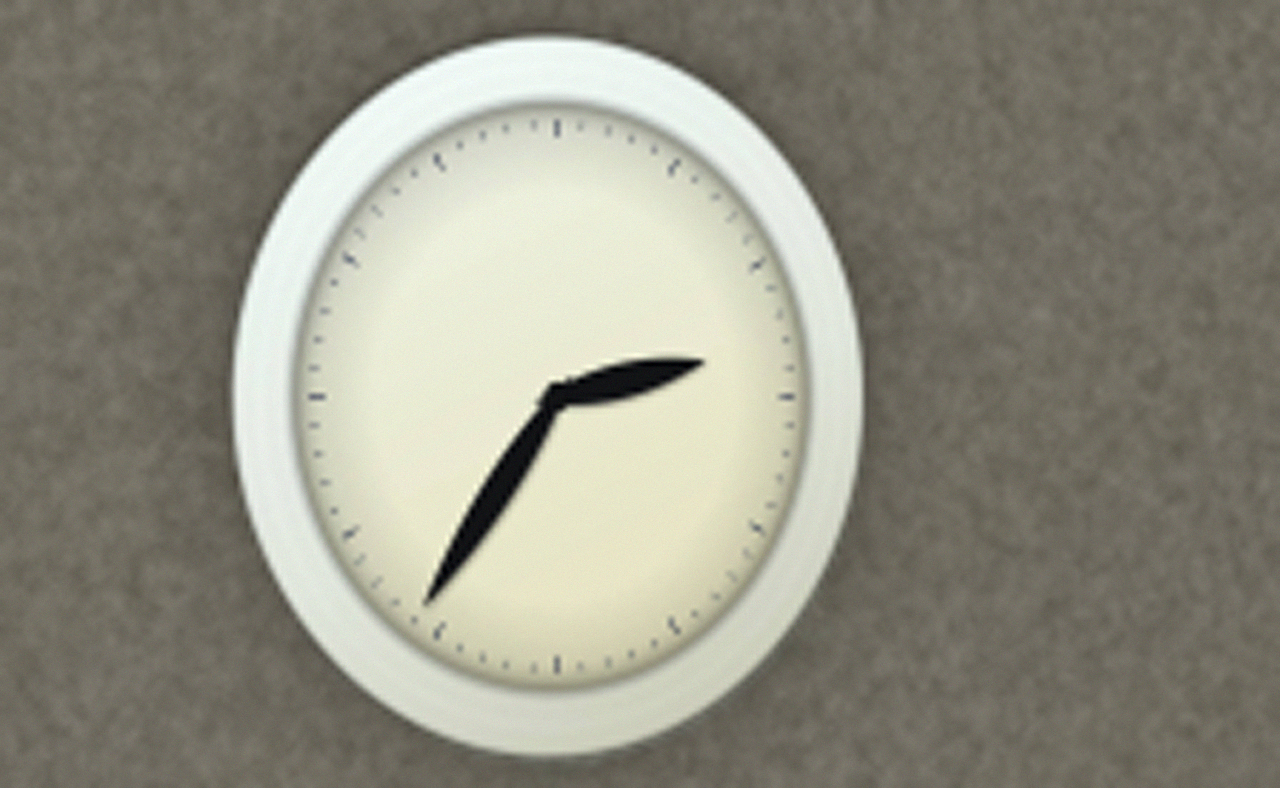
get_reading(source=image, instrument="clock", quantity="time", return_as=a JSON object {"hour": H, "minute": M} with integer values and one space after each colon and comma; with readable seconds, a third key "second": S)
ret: {"hour": 2, "minute": 36}
